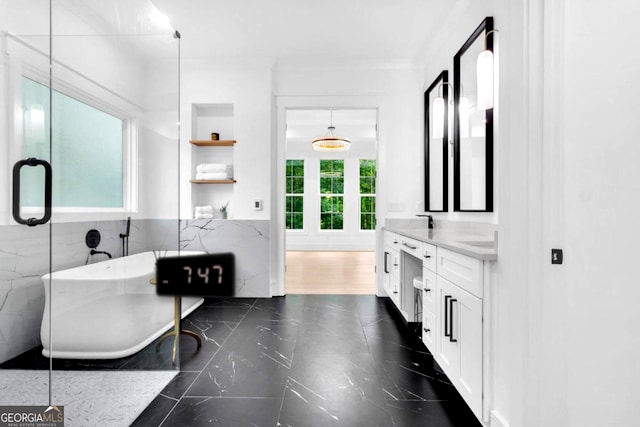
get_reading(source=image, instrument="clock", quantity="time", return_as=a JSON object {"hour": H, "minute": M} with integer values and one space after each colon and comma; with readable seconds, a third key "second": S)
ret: {"hour": 7, "minute": 47}
